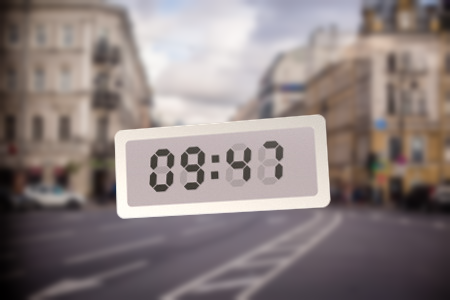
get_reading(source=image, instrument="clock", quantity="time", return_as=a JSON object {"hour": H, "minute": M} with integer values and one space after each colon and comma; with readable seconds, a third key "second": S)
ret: {"hour": 9, "minute": 47}
